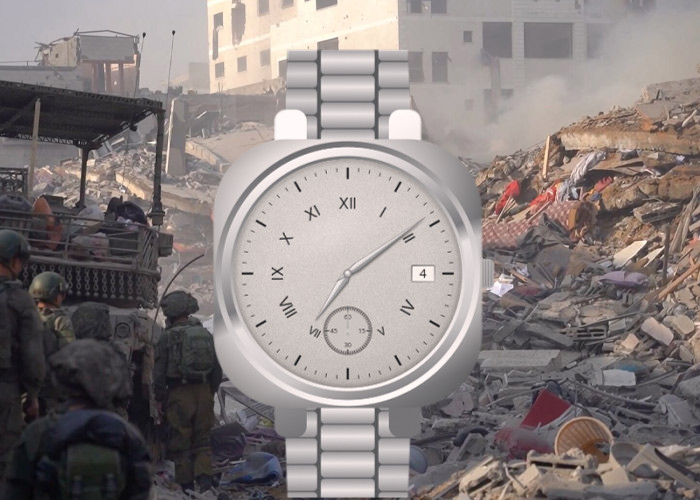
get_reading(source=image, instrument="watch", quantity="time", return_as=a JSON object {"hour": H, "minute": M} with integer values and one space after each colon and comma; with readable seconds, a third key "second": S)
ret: {"hour": 7, "minute": 9}
